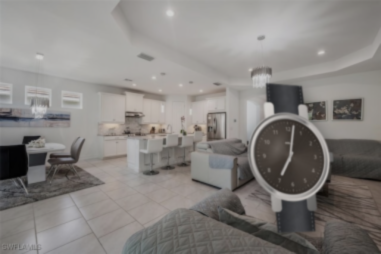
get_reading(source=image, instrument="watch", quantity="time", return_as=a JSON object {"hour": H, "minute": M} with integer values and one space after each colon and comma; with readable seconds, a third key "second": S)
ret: {"hour": 7, "minute": 2}
